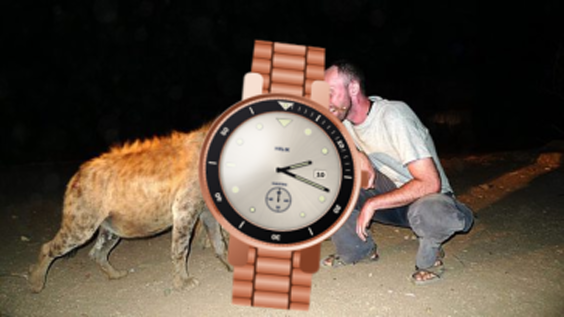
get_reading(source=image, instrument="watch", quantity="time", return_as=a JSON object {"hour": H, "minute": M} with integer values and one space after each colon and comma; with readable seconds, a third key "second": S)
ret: {"hour": 2, "minute": 18}
